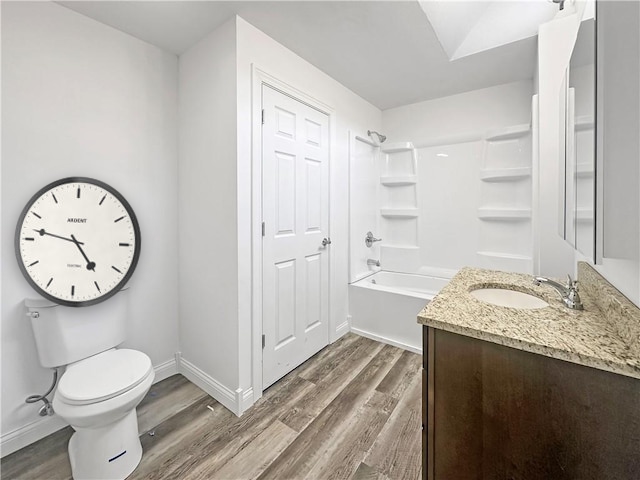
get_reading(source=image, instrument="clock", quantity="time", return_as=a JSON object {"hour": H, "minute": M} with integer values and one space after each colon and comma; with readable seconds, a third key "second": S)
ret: {"hour": 4, "minute": 47}
